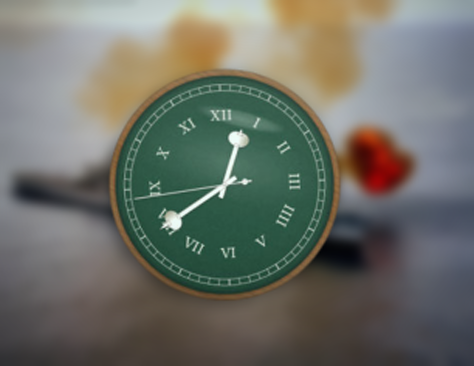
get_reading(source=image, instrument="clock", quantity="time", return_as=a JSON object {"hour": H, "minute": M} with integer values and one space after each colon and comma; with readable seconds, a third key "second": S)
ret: {"hour": 12, "minute": 39, "second": 44}
